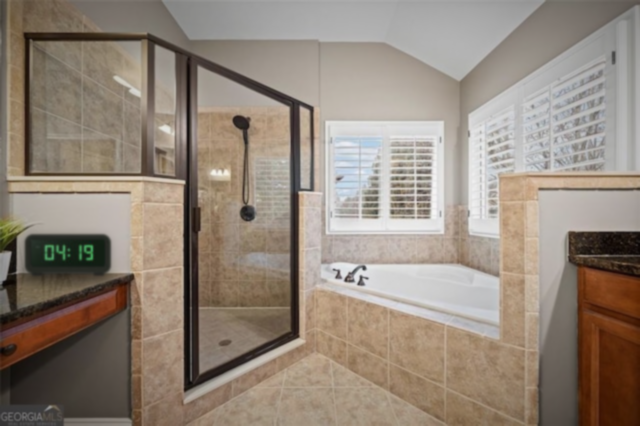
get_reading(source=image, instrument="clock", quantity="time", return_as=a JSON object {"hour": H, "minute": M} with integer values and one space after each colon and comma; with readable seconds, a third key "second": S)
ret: {"hour": 4, "minute": 19}
